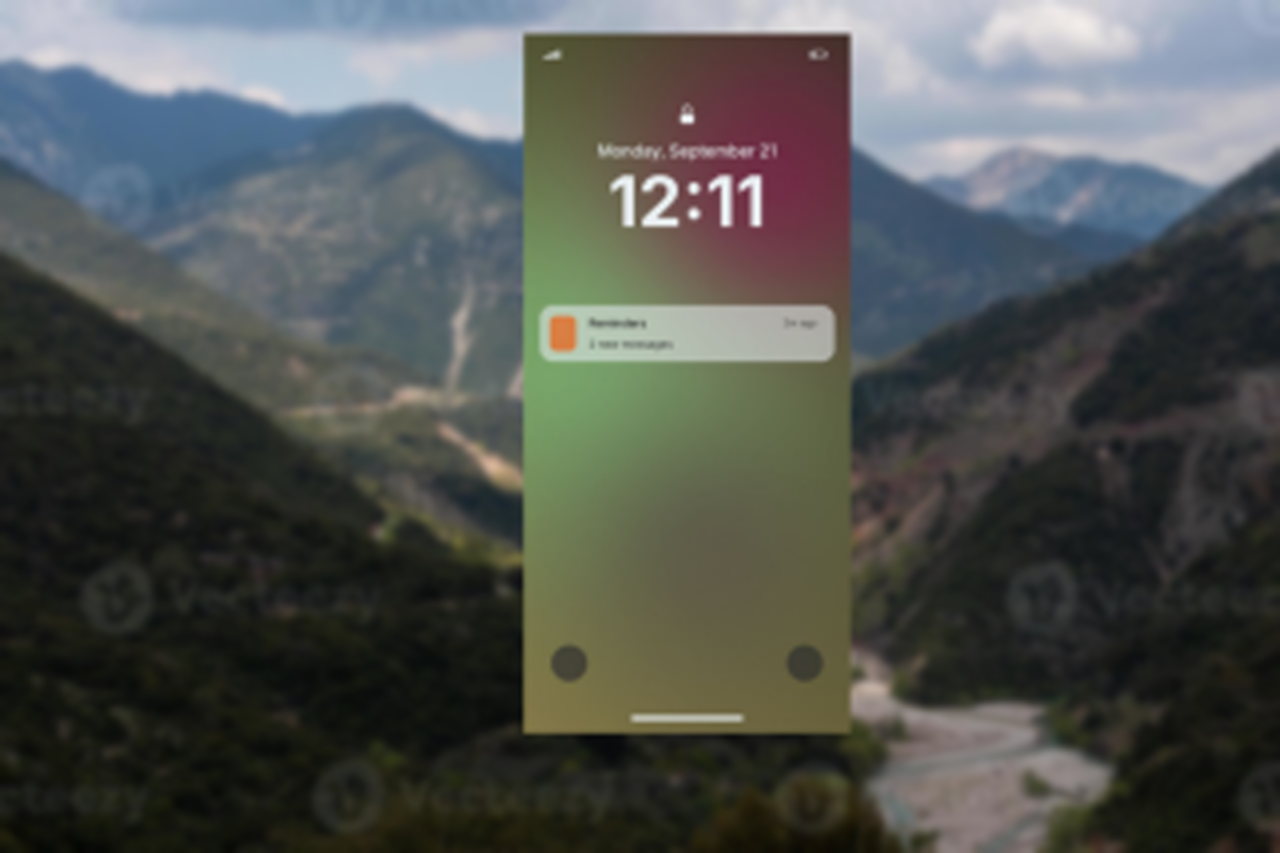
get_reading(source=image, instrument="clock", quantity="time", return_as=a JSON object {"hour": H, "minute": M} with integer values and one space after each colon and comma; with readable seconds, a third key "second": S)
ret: {"hour": 12, "minute": 11}
